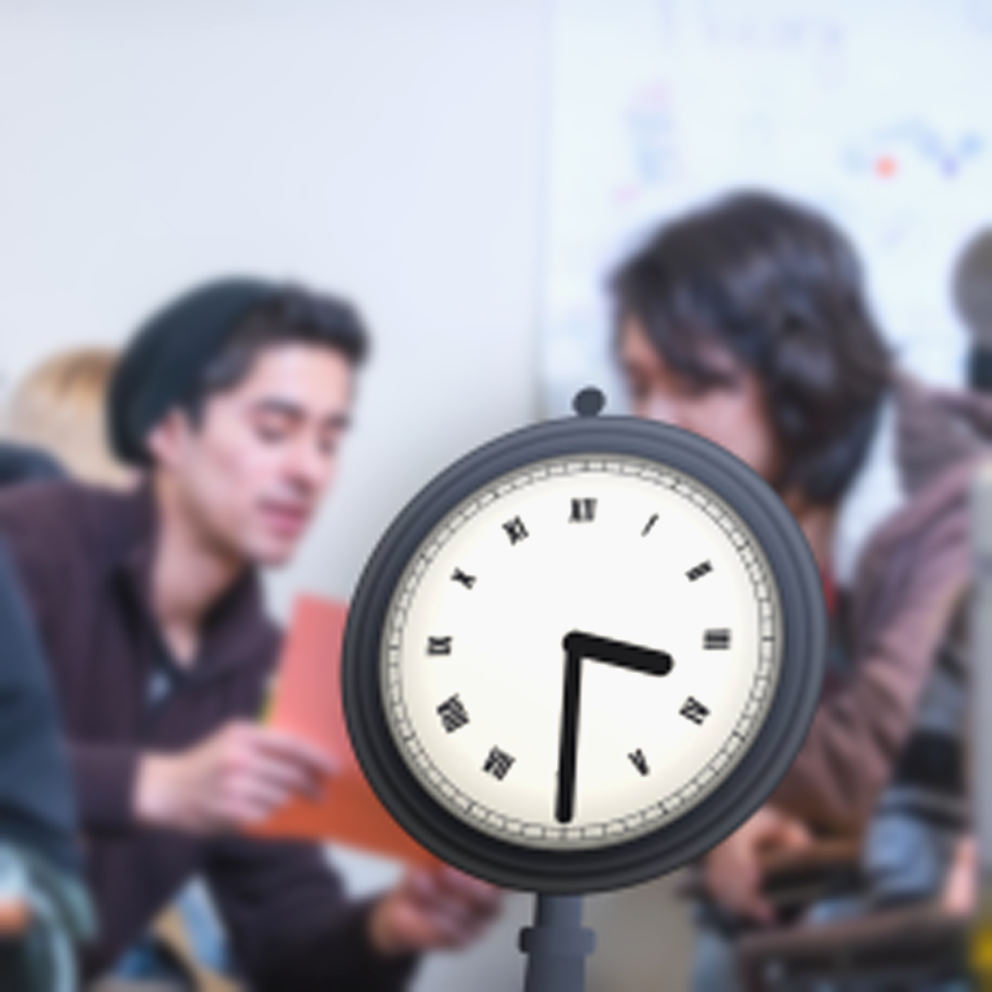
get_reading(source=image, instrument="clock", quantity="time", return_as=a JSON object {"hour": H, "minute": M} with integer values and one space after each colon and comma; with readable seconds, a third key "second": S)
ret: {"hour": 3, "minute": 30}
